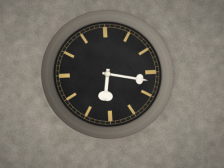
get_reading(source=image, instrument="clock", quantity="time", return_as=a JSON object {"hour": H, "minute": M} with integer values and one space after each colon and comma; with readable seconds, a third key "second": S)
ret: {"hour": 6, "minute": 17}
